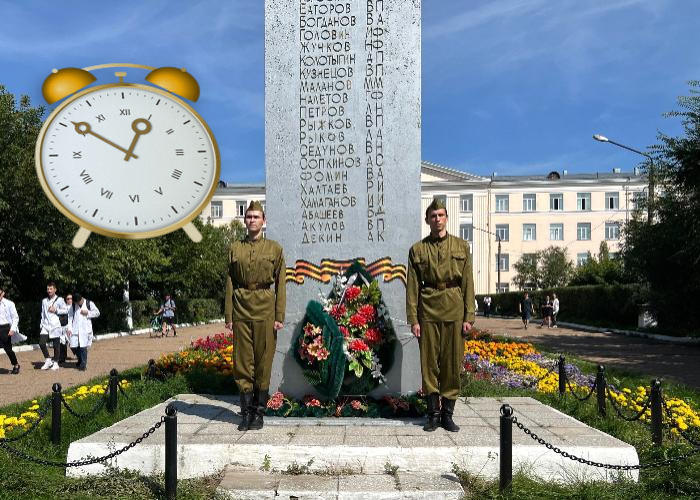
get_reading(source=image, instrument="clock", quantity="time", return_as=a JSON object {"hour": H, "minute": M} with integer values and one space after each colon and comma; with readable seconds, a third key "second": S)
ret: {"hour": 12, "minute": 51}
